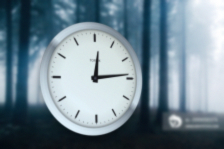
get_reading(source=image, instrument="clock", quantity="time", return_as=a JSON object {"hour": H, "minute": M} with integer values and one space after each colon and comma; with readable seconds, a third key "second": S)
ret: {"hour": 12, "minute": 14}
